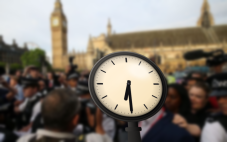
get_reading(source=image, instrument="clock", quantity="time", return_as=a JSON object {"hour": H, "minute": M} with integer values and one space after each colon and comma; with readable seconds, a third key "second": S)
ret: {"hour": 6, "minute": 30}
